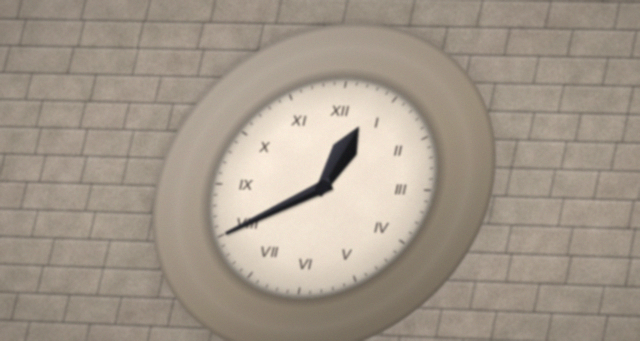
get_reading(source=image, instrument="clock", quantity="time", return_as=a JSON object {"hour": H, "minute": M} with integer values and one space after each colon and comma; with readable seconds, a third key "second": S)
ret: {"hour": 12, "minute": 40}
